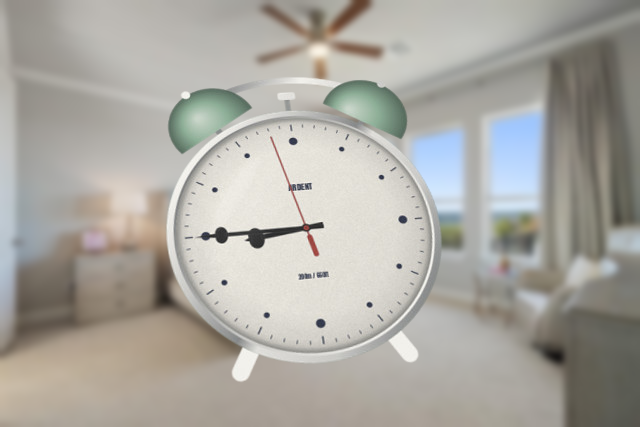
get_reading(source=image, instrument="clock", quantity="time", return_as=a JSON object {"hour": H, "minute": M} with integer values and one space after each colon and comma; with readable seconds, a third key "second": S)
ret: {"hour": 8, "minute": 44, "second": 58}
